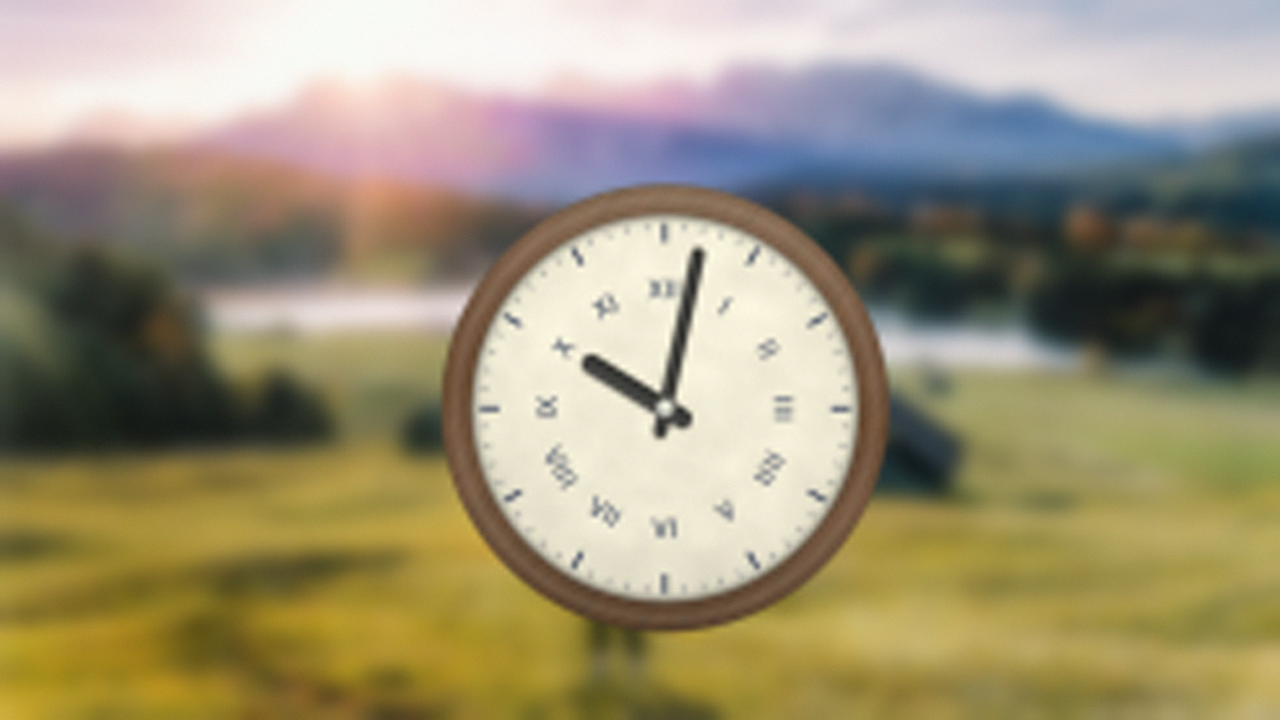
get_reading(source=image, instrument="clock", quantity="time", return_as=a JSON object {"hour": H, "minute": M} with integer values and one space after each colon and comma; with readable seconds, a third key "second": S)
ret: {"hour": 10, "minute": 2}
